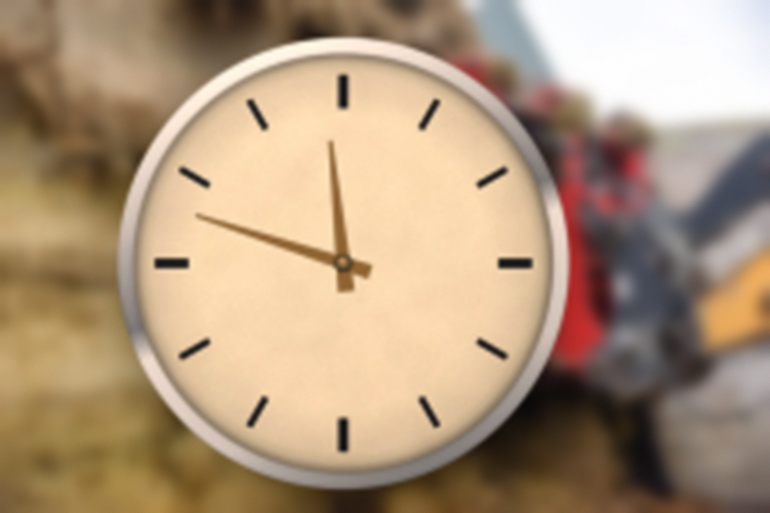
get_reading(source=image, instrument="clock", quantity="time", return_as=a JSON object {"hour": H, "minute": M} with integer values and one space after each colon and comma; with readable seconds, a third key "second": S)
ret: {"hour": 11, "minute": 48}
